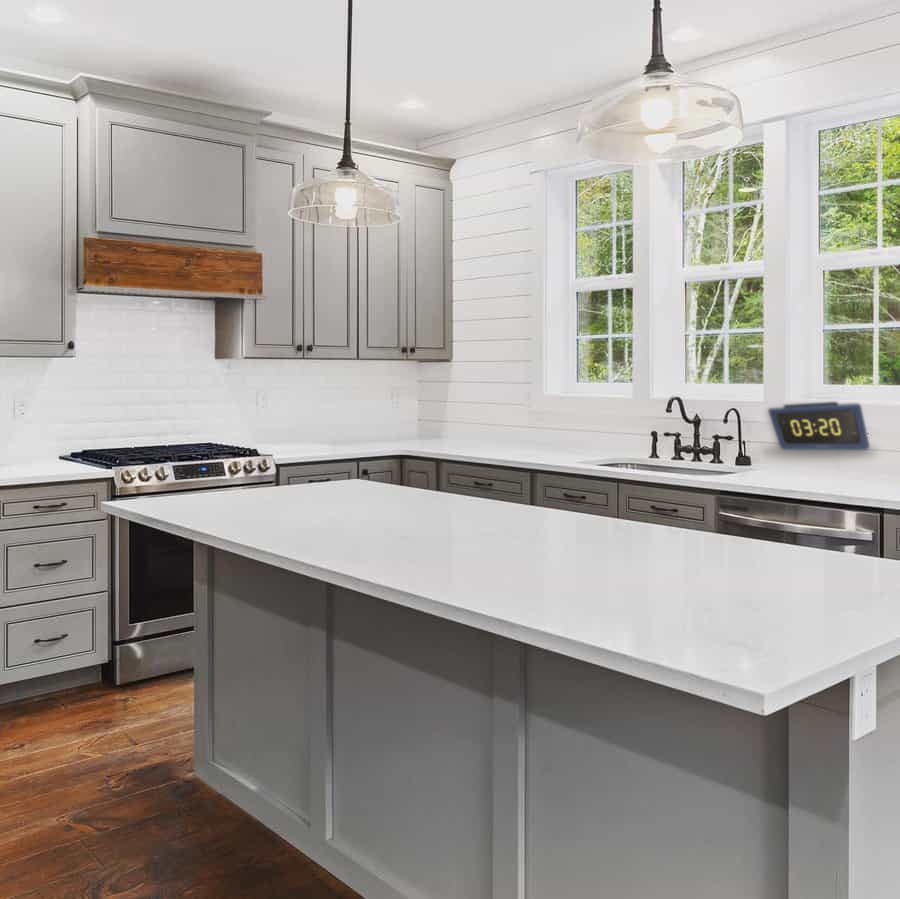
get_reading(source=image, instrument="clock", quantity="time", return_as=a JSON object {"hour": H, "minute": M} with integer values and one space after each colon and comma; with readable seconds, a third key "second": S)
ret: {"hour": 3, "minute": 20}
